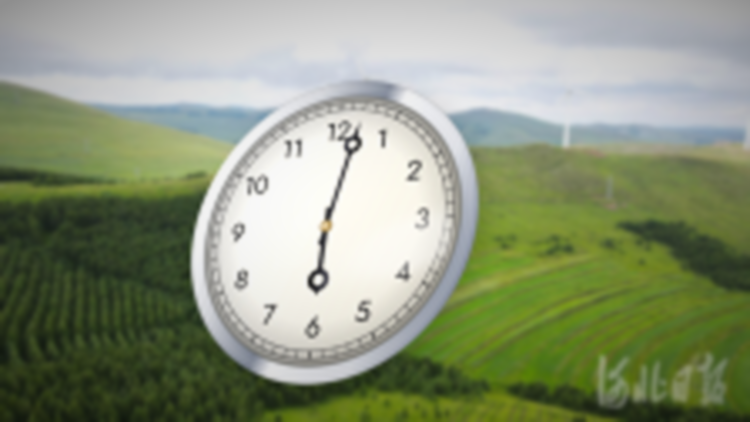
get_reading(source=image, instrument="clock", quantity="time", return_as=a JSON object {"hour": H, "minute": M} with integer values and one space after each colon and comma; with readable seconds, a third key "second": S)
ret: {"hour": 6, "minute": 2}
